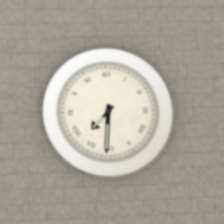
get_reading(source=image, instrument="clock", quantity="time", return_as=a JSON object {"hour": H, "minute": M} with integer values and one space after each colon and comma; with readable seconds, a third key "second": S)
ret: {"hour": 7, "minute": 31}
